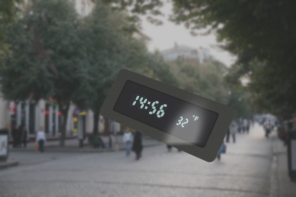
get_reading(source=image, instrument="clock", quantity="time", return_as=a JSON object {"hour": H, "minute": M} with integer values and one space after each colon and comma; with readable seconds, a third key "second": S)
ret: {"hour": 14, "minute": 56}
